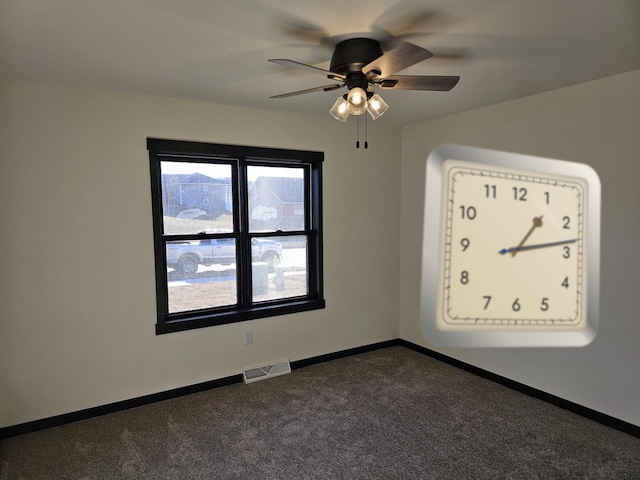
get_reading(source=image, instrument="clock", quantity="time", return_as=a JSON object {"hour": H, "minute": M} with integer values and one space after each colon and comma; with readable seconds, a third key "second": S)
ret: {"hour": 1, "minute": 13, "second": 13}
